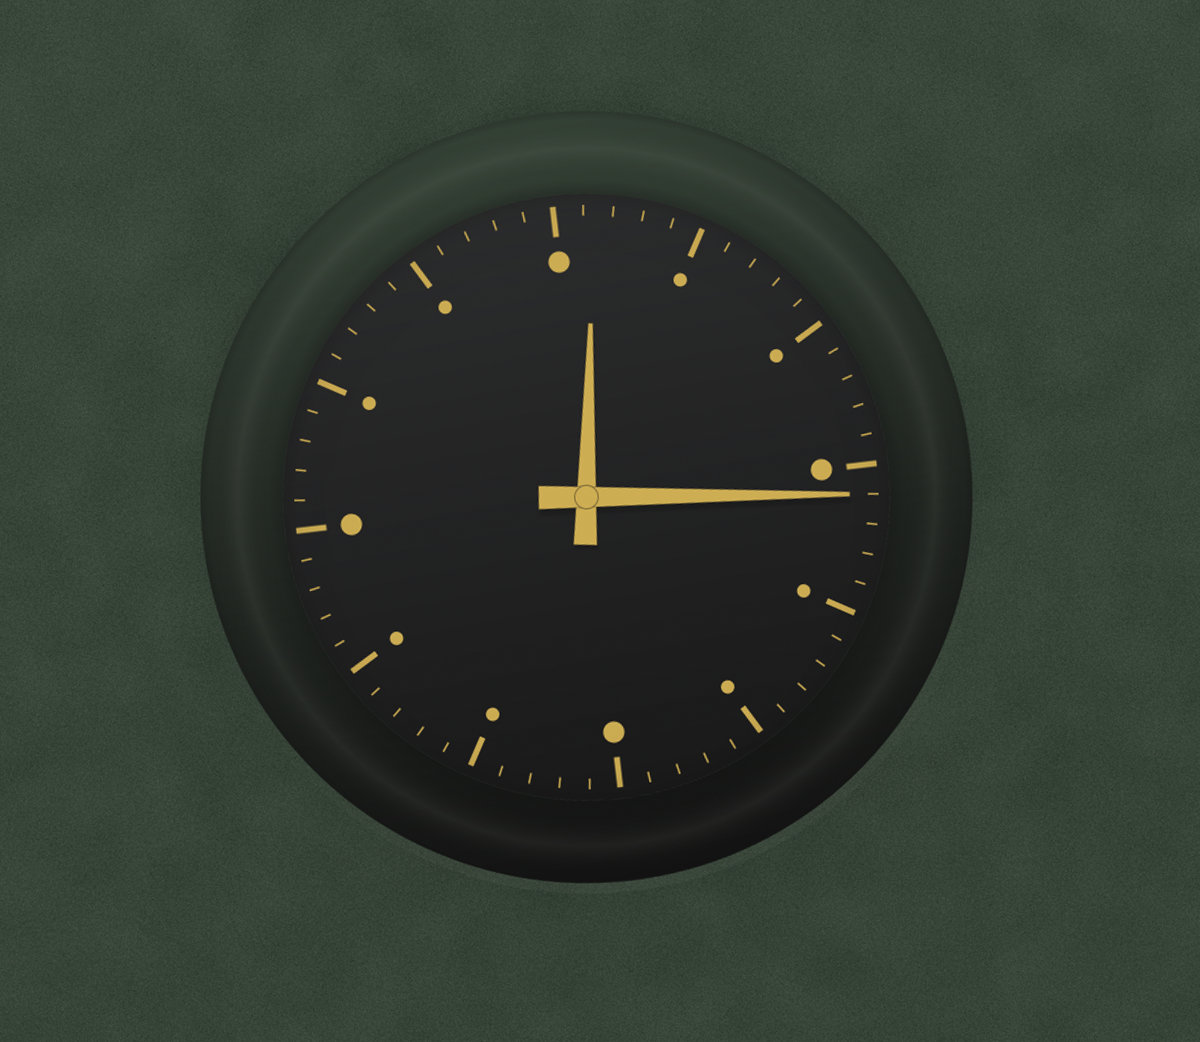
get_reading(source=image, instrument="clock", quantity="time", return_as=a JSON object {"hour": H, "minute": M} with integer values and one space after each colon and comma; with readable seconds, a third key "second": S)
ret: {"hour": 12, "minute": 16}
